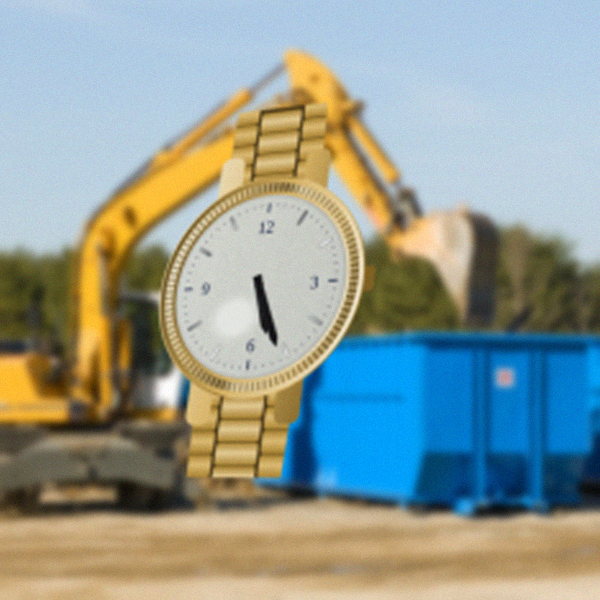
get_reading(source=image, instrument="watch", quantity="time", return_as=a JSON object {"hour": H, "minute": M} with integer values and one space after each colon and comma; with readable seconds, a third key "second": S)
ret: {"hour": 5, "minute": 26}
